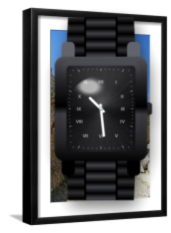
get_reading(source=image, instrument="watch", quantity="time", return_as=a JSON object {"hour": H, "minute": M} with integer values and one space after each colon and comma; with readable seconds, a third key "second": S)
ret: {"hour": 10, "minute": 29}
